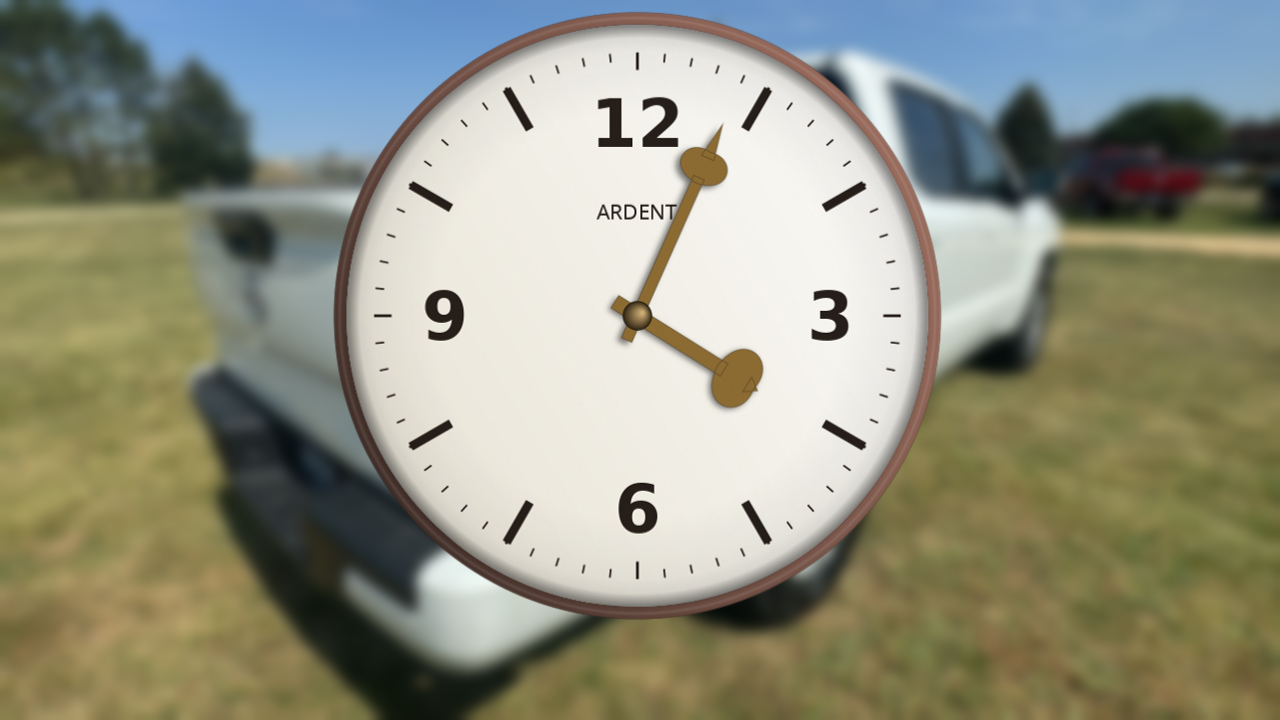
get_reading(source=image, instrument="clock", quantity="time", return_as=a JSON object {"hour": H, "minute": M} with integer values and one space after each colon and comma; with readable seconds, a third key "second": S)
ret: {"hour": 4, "minute": 4}
